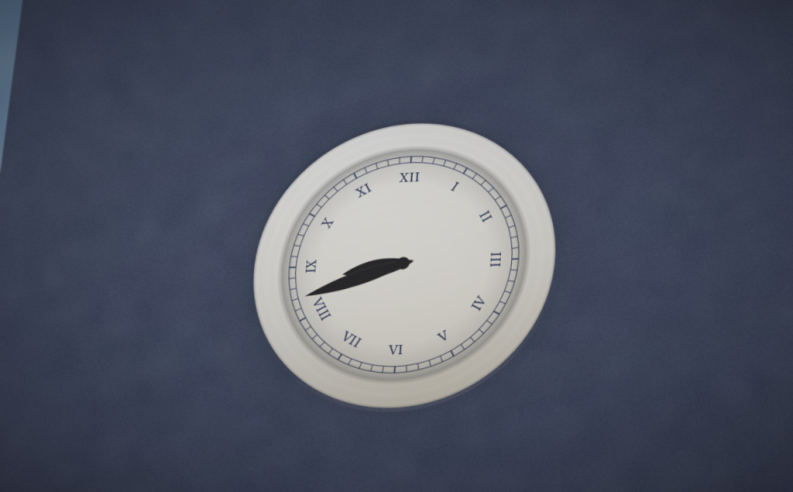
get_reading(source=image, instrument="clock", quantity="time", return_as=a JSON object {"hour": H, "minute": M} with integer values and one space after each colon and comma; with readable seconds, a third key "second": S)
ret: {"hour": 8, "minute": 42}
